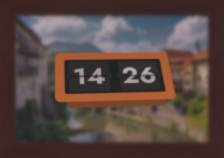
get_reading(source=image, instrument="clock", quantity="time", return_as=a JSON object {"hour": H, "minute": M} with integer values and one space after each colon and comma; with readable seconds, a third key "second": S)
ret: {"hour": 14, "minute": 26}
